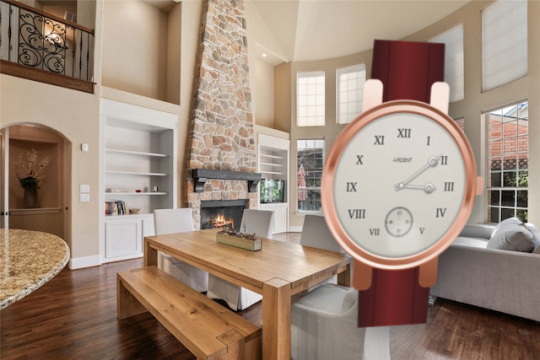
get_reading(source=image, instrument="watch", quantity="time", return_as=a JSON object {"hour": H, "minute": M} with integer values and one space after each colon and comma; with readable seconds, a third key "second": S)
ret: {"hour": 3, "minute": 9}
